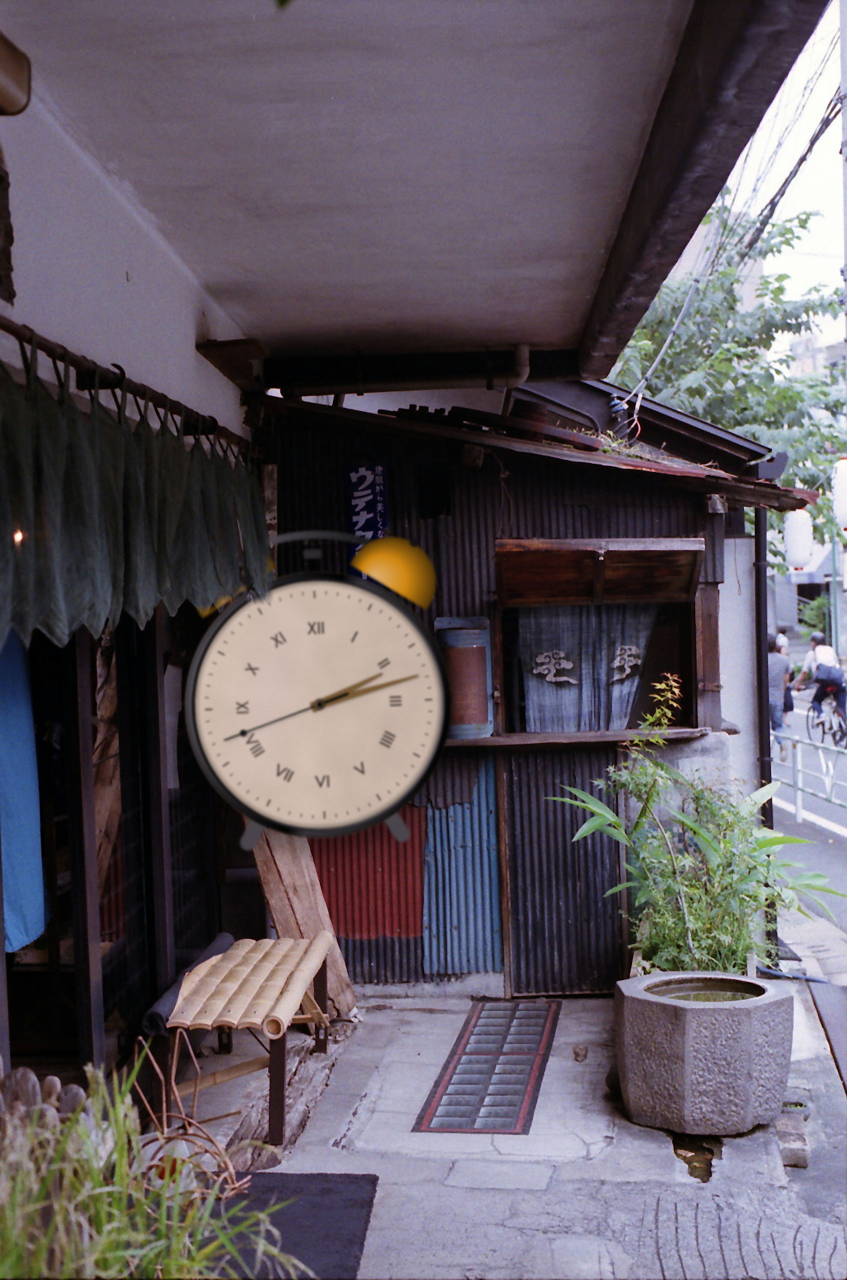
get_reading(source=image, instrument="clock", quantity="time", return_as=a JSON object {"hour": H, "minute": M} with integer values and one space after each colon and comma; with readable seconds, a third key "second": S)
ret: {"hour": 2, "minute": 12, "second": 42}
